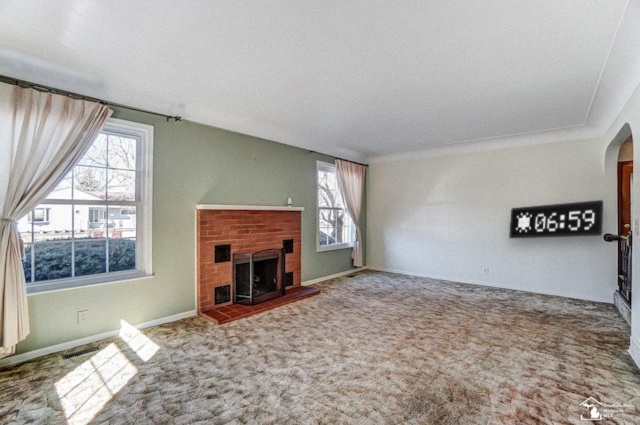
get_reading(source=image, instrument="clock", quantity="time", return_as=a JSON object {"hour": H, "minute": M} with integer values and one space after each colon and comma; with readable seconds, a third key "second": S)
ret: {"hour": 6, "minute": 59}
